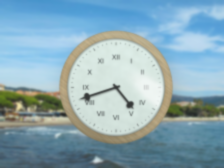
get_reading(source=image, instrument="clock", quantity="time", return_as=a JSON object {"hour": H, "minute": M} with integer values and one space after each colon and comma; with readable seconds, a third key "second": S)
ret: {"hour": 4, "minute": 42}
